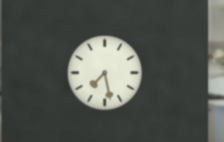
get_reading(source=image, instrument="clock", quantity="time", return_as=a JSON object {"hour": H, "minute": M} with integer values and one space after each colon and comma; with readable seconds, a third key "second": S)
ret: {"hour": 7, "minute": 28}
